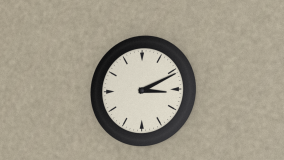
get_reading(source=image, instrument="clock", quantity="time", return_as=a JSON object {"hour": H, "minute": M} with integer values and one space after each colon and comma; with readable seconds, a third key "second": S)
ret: {"hour": 3, "minute": 11}
